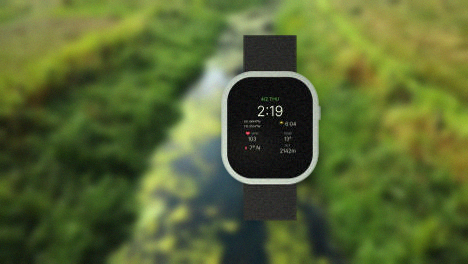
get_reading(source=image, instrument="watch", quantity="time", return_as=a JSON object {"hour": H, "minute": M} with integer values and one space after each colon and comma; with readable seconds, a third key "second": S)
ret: {"hour": 2, "minute": 19}
